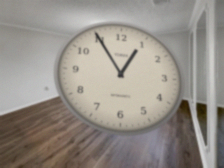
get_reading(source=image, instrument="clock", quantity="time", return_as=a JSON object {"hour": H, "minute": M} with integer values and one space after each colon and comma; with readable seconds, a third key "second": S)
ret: {"hour": 12, "minute": 55}
